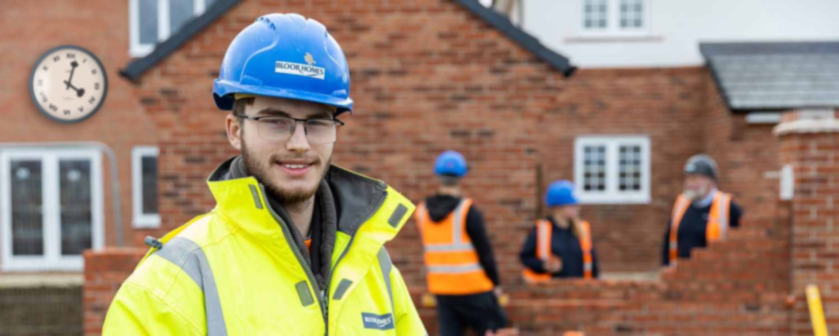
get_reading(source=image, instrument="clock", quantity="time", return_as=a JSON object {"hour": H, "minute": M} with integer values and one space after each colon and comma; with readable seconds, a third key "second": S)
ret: {"hour": 4, "minute": 2}
